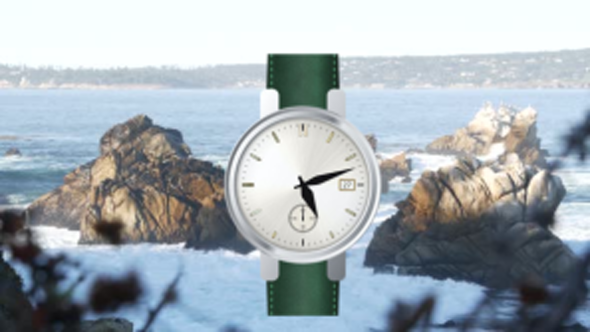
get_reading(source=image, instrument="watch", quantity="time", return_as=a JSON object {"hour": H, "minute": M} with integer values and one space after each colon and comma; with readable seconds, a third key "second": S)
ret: {"hour": 5, "minute": 12}
